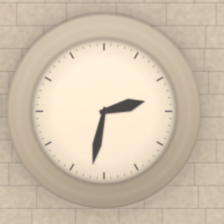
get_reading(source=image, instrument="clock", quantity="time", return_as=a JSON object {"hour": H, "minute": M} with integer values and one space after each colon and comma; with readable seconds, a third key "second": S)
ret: {"hour": 2, "minute": 32}
